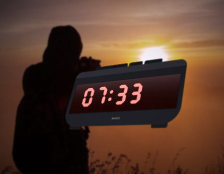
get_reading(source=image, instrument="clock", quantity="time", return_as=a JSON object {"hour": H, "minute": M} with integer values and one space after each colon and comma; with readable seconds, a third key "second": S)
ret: {"hour": 7, "minute": 33}
